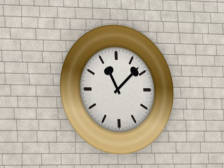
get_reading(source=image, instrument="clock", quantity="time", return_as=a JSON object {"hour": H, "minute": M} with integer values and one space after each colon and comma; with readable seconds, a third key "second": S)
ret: {"hour": 11, "minute": 8}
